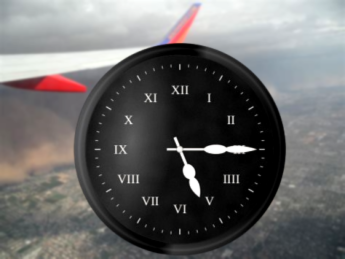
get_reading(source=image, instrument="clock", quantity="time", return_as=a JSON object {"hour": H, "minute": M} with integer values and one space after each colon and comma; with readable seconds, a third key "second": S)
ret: {"hour": 5, "minute": 15}
